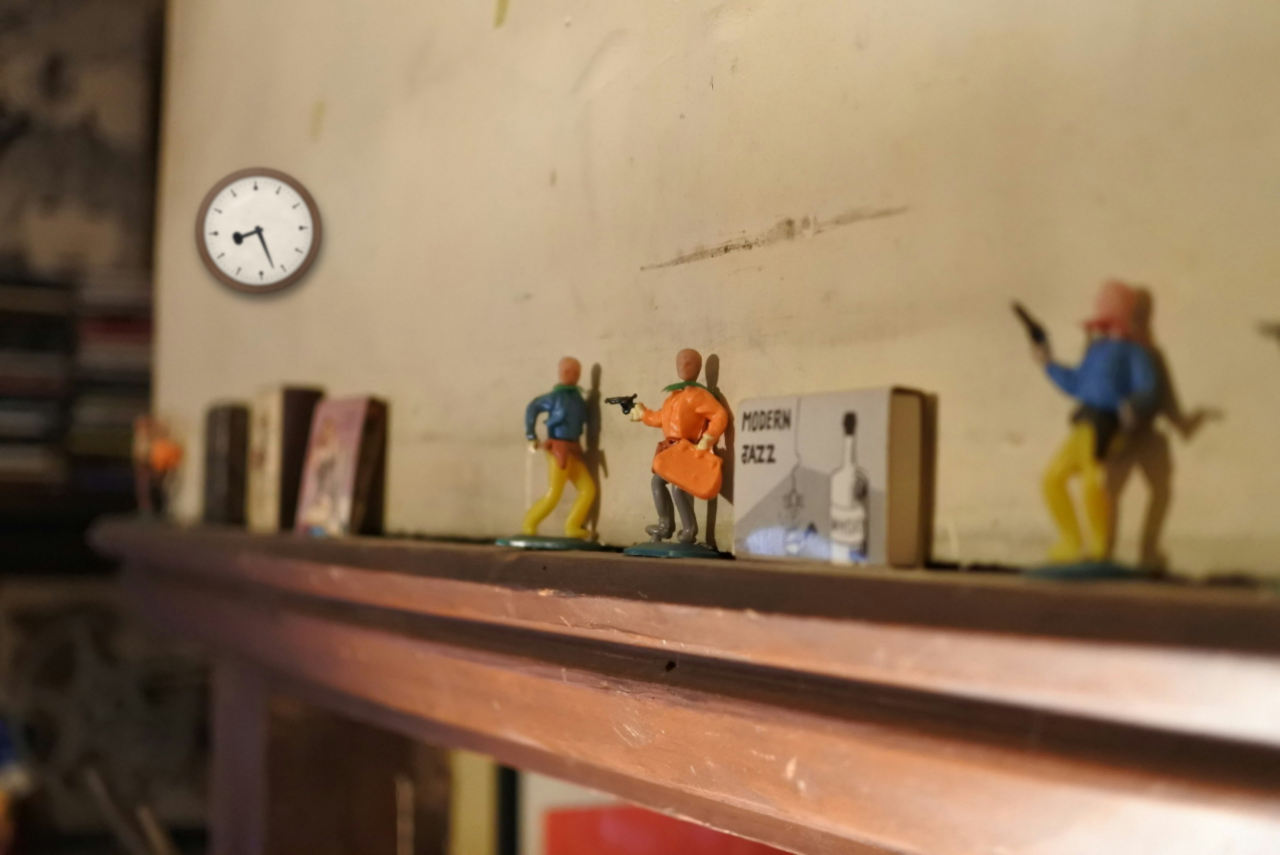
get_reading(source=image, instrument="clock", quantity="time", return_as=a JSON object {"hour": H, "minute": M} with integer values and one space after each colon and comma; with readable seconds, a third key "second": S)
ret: {"hour": 8, "minute": 27}
